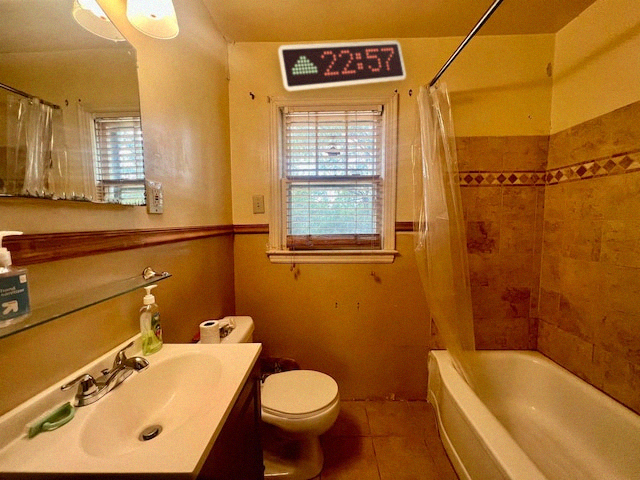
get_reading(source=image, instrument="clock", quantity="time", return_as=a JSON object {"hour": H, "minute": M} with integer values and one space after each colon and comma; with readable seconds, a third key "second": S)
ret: {"hour": 22, "minute": 57}
